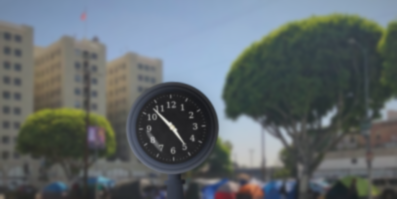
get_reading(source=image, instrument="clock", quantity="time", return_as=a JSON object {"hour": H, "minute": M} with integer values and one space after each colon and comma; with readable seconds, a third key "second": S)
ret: {"hour": 4, "minute": 53}
